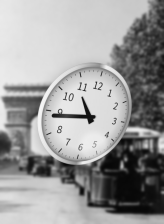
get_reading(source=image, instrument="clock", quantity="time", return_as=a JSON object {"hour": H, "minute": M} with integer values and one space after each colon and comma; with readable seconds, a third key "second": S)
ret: {"hour": 10, "minute": 44}
